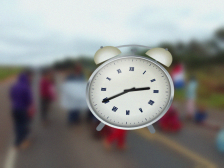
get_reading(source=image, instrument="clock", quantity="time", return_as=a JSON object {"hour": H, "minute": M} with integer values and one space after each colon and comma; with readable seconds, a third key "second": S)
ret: {"hour": 2, "minute": 40}
